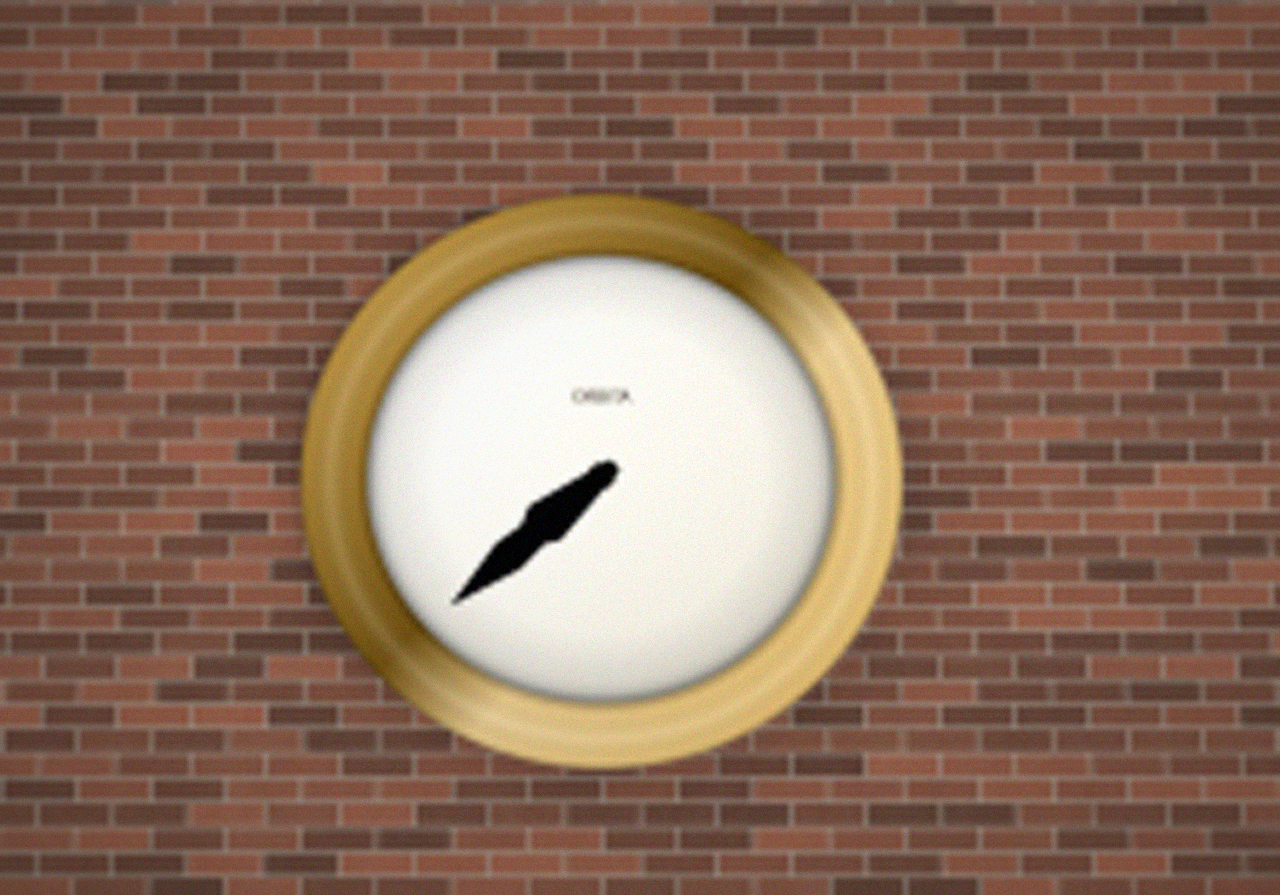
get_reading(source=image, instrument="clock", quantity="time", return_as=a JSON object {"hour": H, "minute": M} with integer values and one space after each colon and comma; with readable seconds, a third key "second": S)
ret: {"hour": 7, "minute": 38}
